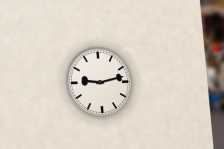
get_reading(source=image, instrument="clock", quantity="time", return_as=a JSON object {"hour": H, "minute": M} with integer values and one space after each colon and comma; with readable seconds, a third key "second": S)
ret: {"hour": 9, "minute": 13}
